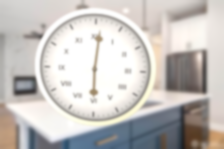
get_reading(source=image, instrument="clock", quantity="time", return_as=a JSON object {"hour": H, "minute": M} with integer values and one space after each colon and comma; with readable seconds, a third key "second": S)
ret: {"hour": 6, "minute": 1}
